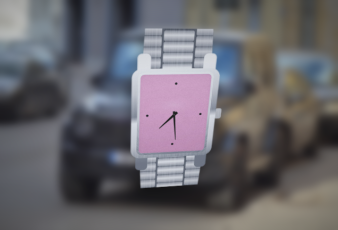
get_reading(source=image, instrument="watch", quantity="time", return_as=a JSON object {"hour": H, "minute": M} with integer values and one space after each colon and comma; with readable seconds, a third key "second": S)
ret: {"hour": 7, "minute": 29}
